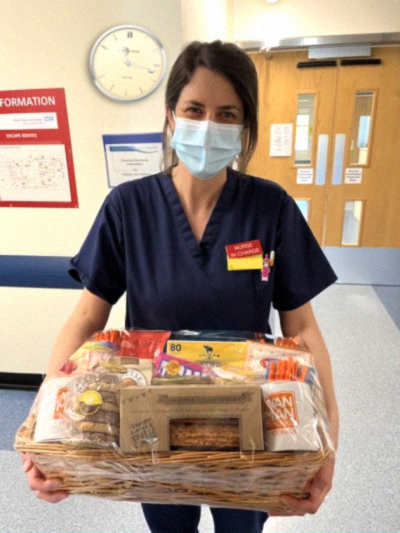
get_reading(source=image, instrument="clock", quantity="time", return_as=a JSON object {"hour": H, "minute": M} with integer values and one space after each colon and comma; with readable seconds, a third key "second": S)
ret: {"hour": 11, "minute": 17}
